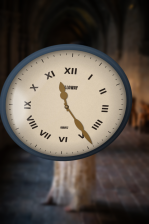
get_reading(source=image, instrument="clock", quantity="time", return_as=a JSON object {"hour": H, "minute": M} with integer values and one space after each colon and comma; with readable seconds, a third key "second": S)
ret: {"hour": 11, "minute": 24}
